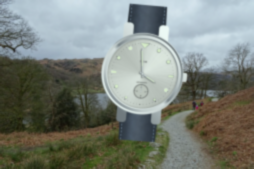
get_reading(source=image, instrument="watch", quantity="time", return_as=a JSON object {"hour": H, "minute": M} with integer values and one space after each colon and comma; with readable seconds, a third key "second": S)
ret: {"hour": 3, "minute": 59}
